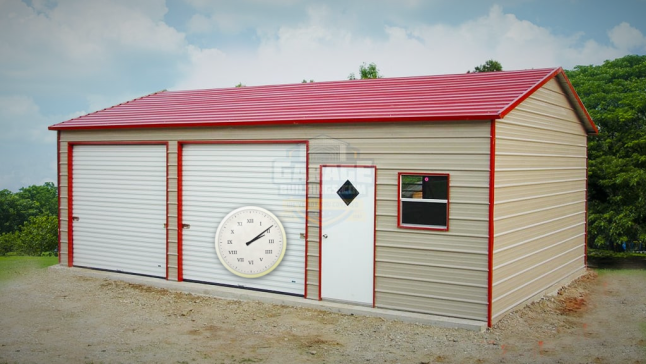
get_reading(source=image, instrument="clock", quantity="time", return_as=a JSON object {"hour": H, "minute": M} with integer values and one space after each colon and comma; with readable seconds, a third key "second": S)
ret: {"hour": 2, "minute": 9}
